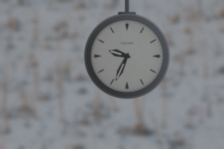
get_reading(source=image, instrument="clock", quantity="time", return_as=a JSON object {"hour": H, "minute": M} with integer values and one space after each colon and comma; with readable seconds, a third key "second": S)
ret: {"hour": 9, "minute": 34}
